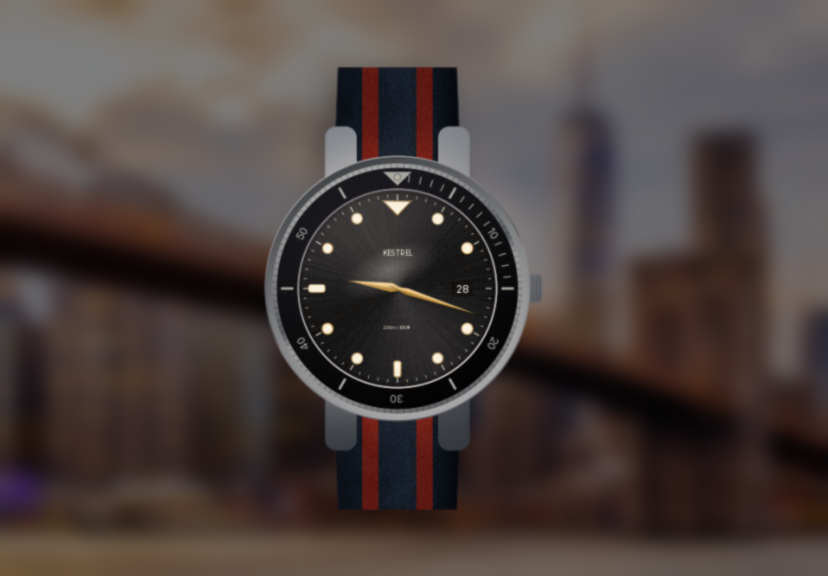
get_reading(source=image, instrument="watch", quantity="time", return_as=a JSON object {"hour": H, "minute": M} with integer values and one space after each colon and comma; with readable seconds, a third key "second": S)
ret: {"hour": 9, "minute": 18}
